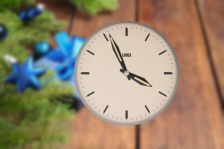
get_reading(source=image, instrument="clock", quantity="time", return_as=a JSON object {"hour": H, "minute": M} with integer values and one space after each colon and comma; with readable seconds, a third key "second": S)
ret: {"hour": 3, "minute": 56}
